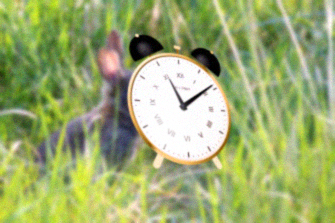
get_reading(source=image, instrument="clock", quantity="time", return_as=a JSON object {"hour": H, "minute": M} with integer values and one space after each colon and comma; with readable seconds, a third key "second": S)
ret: {"hour": 11, "minute": 9}
